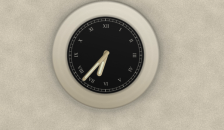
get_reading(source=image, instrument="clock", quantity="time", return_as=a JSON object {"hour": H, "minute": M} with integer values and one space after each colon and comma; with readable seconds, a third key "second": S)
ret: {"hour": 6, "minute": 37}
